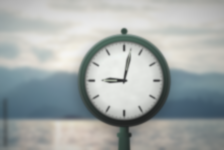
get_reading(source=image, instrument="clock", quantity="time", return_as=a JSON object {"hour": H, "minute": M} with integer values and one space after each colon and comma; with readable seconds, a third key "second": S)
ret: {"hour": 9, "minute": 2}
